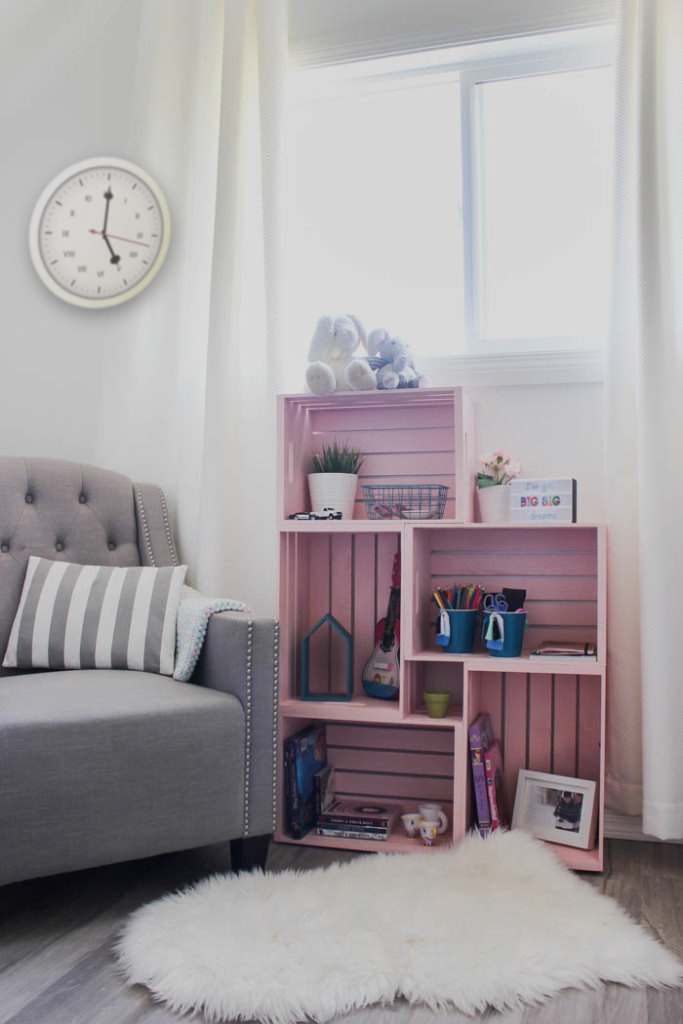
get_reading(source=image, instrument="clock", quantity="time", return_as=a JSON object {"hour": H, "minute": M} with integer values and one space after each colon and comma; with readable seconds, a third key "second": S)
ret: {"hour": 5, "minute": 0, "second": 17}
